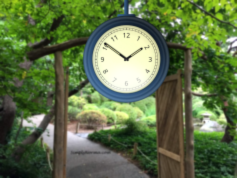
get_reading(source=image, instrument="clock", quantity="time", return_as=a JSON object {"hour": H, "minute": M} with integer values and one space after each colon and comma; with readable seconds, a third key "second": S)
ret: {"hour": 1, "minute": 51}
